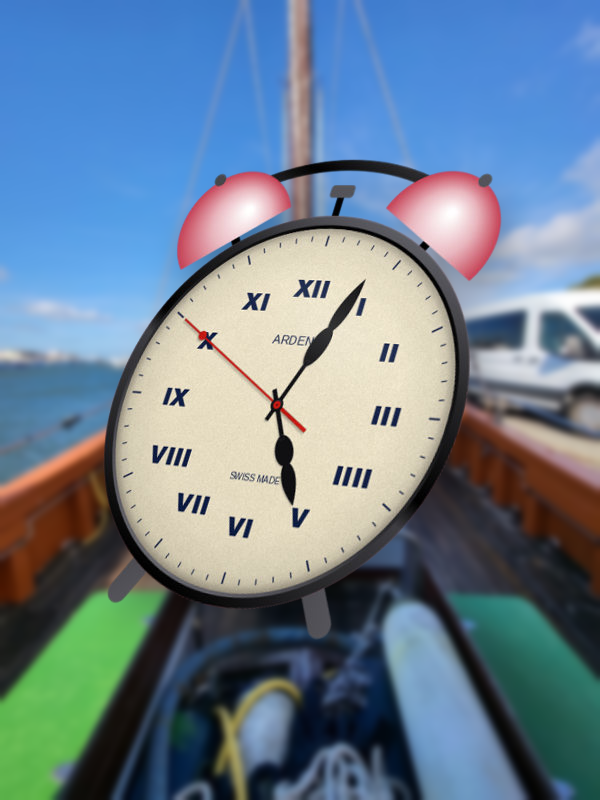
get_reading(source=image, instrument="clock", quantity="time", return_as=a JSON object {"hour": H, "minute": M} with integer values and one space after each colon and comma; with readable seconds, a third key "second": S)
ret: {"hour": 5, "minute": 3, "second": 50}
